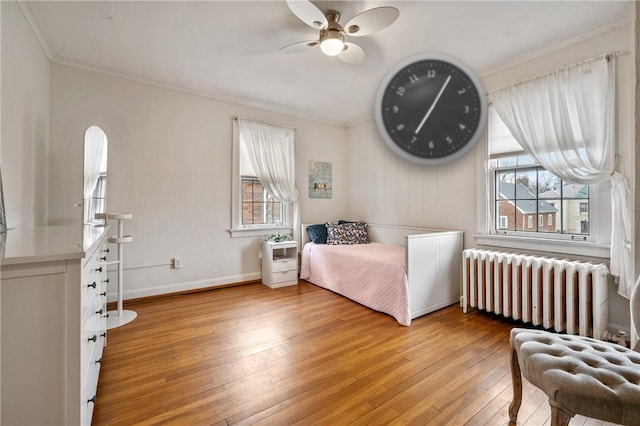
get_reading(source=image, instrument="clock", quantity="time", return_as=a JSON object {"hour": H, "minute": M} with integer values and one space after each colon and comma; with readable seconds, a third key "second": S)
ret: {"hour": 7, "minute": 5}
